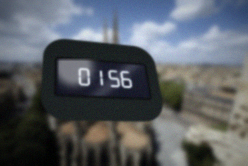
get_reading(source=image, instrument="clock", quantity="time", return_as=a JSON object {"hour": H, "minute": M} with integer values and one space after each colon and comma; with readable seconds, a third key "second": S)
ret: {"hour": 1, "minute": 56}
